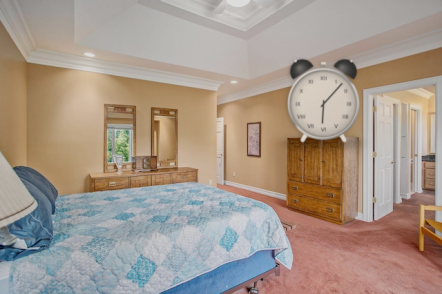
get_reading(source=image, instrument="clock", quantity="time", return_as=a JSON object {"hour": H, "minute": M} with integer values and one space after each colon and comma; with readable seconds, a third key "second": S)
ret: {"hour": 6, "minute": 7}
